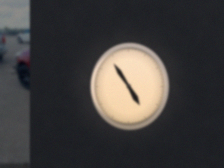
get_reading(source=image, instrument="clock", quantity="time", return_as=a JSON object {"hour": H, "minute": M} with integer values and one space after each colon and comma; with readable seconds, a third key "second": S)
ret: {"hour": 4, "minute": 54}
